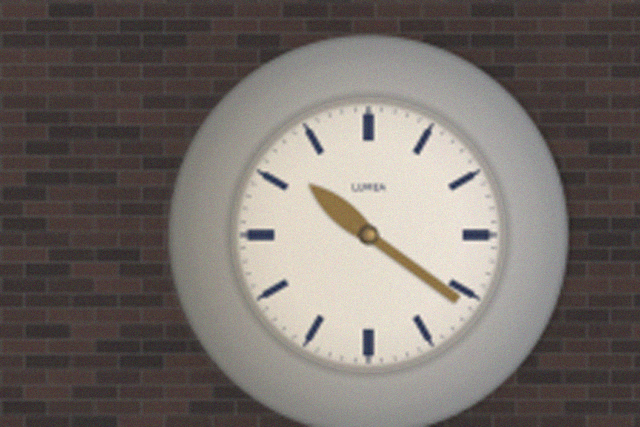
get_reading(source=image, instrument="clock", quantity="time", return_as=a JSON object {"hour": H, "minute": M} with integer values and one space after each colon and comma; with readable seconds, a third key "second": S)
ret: {"hour": 10, "minute": 21}
